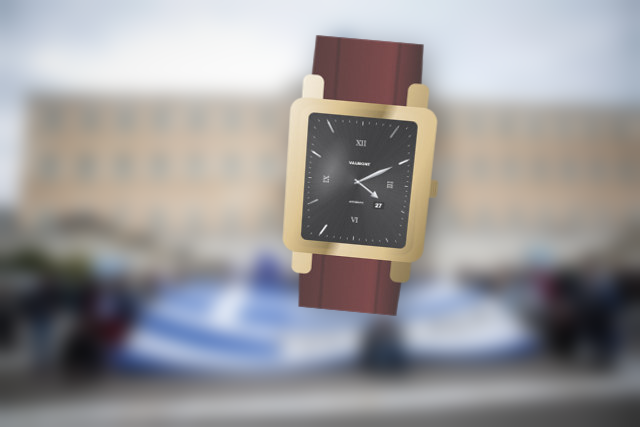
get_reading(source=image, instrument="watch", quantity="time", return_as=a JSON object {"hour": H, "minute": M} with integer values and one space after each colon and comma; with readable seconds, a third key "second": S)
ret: {"hour": 4, "minute": 10}
